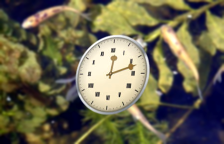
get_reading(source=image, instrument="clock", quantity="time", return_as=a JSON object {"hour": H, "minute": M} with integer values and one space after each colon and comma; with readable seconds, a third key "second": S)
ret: {"hour": 12, "minute": 12}
